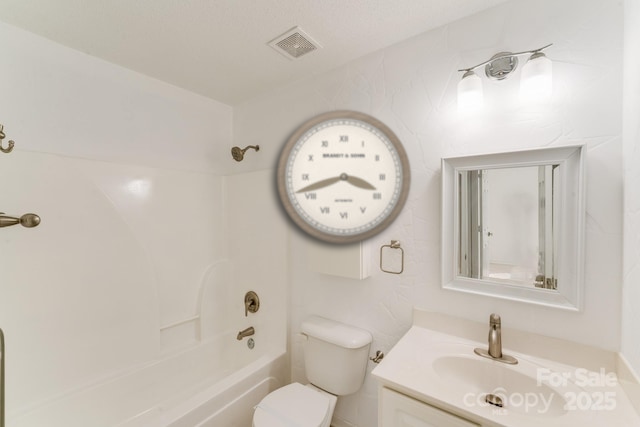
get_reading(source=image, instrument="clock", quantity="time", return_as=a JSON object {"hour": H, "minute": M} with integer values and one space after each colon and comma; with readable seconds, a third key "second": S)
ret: {"hour": 3, "minute": 42}
